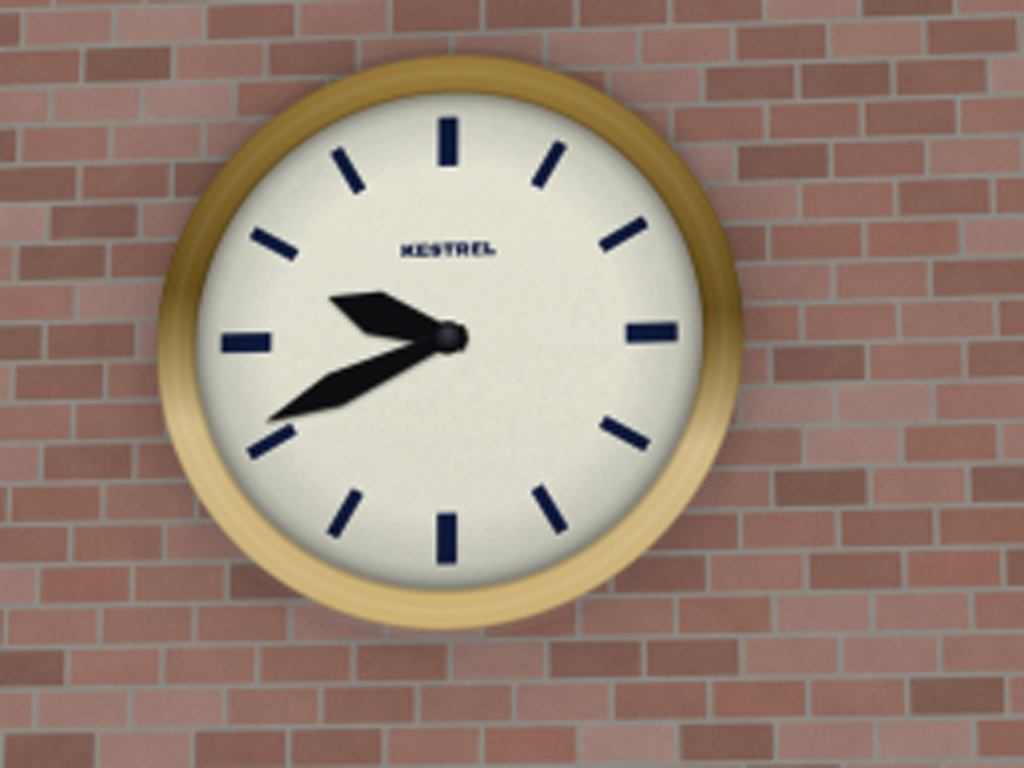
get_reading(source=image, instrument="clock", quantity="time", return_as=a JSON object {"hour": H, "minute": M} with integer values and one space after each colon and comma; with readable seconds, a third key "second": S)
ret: {"hour": 9, "minute": 41}
